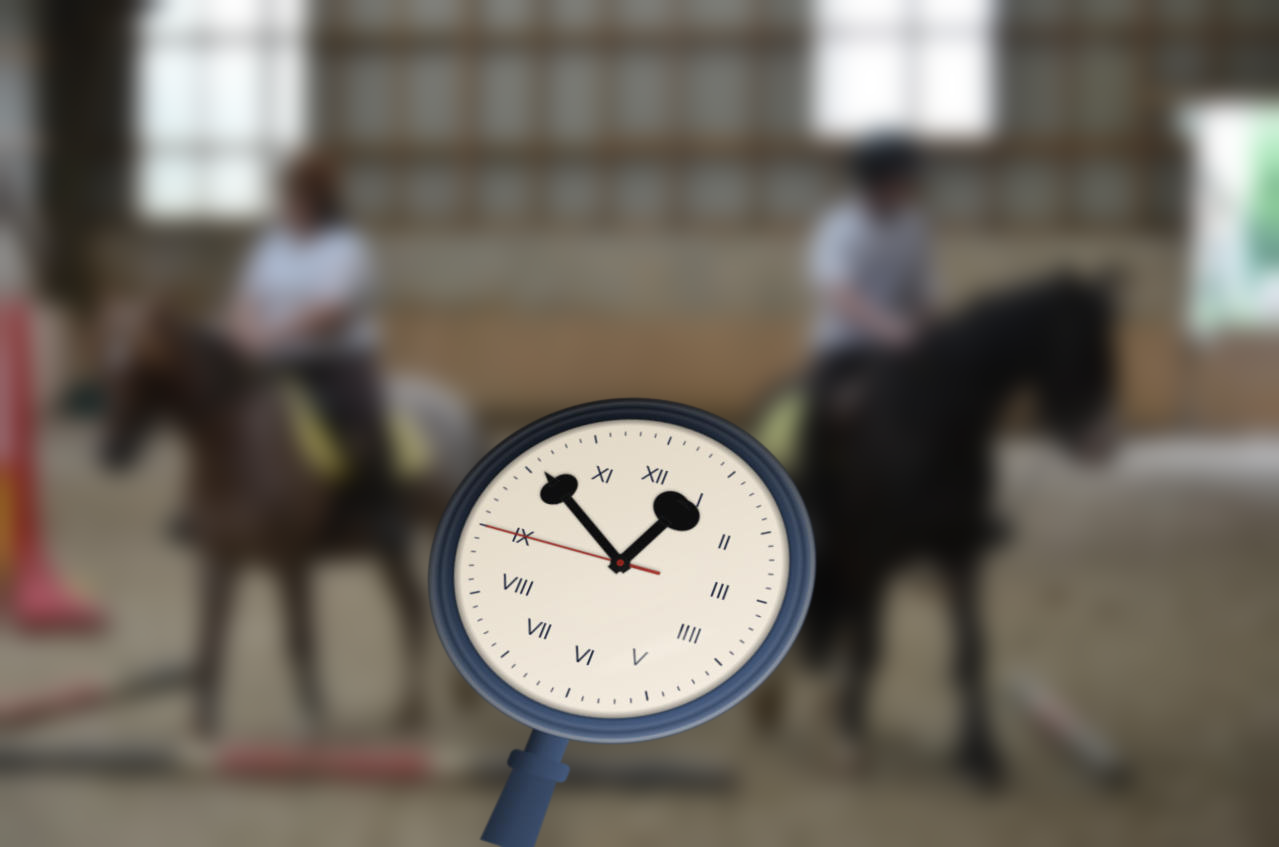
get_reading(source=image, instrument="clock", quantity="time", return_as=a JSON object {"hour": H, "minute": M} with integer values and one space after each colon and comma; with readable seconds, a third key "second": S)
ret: {"hour": 12, "minute": 50, "second": 45}
